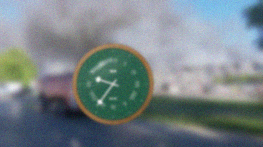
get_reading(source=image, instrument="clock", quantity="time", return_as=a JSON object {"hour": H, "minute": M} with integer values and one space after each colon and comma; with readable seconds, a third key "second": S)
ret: {"hour": 9, "minute": 36}
